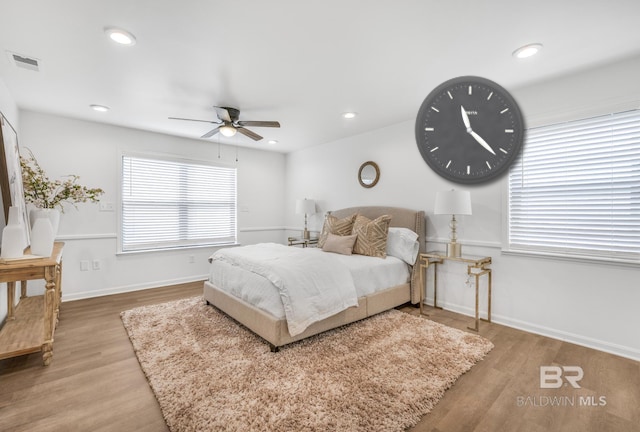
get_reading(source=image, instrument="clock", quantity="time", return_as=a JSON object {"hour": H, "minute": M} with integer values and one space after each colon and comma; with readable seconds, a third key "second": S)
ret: {"hour": 11, "minute": 22}
